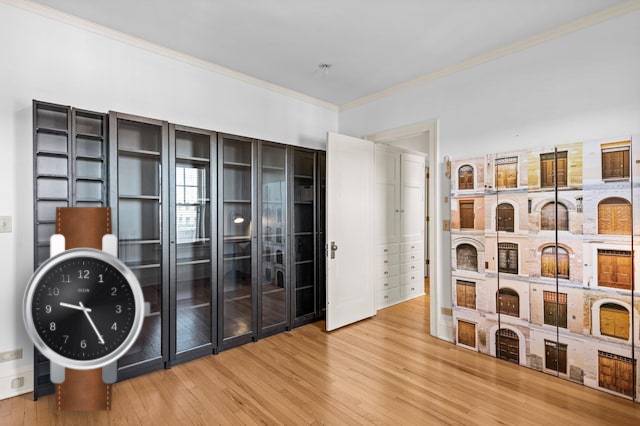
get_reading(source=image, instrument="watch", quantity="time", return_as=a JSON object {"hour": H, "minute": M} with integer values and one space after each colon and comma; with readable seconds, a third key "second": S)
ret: {"hour": 9, "minute": 25}
